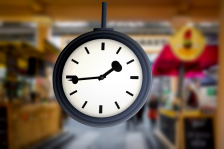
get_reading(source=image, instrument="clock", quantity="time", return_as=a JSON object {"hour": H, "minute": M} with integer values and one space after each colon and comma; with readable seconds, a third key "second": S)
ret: {"hour": 1, "minute": 44}
